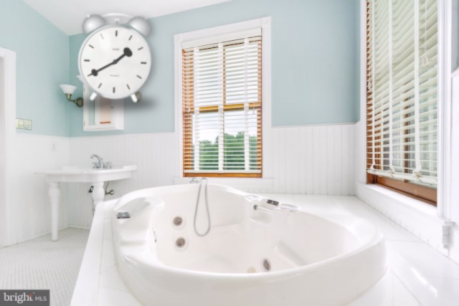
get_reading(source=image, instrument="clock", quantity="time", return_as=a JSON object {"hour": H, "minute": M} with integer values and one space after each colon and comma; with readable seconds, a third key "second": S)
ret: {"hour": 1, "minute": 40}
